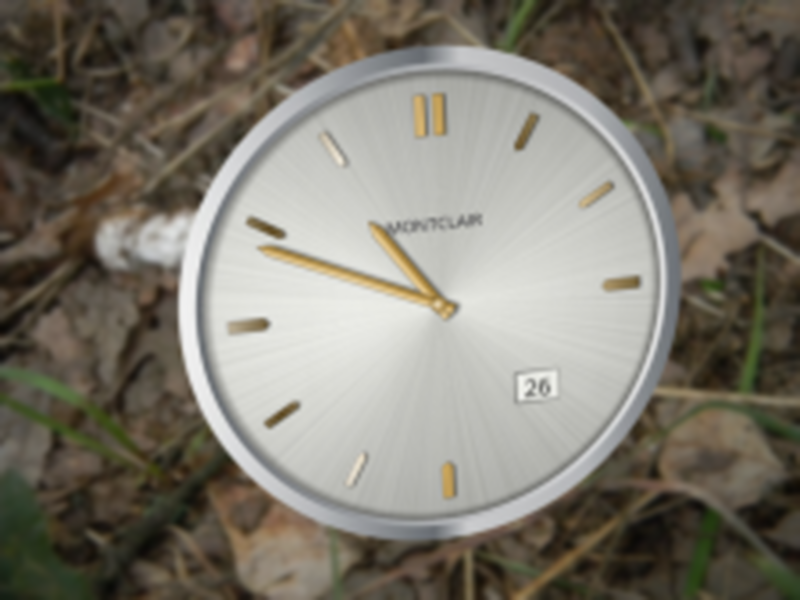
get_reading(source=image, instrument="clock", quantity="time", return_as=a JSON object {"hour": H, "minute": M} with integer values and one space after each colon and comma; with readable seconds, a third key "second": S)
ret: {"hour": 10, "minute": 49}
